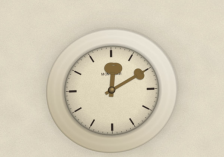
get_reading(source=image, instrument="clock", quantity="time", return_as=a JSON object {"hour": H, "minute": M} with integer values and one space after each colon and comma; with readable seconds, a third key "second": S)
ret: {"hour": 12, "minute": 10}
